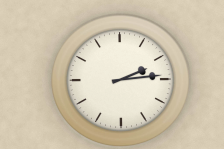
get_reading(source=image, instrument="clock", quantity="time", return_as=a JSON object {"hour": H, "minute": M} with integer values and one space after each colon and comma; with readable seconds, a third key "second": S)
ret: {"hour": 2, "minute": 14}
